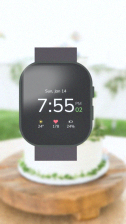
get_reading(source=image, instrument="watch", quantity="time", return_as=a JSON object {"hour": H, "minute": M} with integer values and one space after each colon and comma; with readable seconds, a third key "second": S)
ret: {"hour": 7, "minute": 55}
